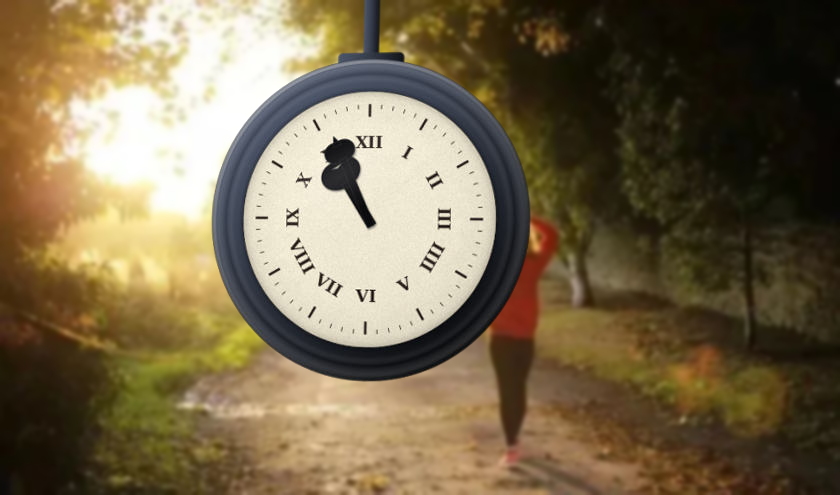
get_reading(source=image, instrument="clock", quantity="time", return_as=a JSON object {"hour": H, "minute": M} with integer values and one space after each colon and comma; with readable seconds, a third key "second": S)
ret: {"hour": 10, "minute": 56}
